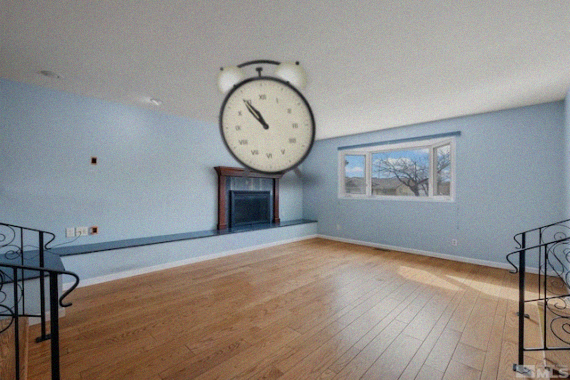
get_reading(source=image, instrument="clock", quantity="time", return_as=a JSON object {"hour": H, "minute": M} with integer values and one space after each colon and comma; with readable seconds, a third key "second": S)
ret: {"hour": 10, "minute": 54}
